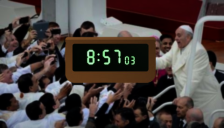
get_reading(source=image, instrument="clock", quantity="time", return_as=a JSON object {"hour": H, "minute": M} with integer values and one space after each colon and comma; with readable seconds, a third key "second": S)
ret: {"hour": 8, "minute": 57, "second": 3}
